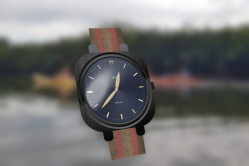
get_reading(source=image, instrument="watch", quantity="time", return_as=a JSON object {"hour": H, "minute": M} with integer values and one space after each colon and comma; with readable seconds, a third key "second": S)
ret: {"hour": 12, "minute": 38}
